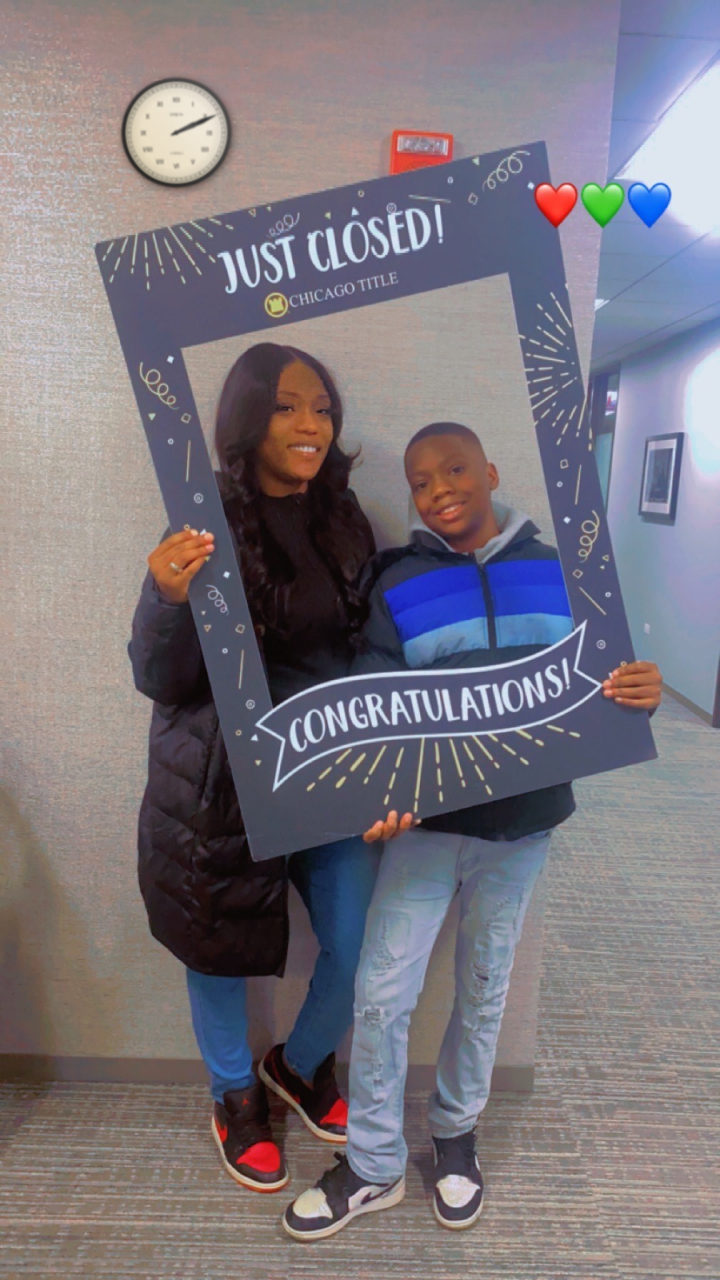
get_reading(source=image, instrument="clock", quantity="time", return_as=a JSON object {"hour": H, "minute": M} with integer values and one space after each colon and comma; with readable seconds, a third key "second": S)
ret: {"hour": 2, "minute": 11}
